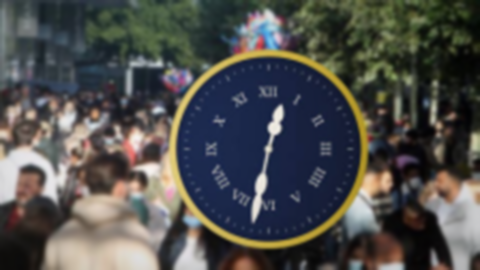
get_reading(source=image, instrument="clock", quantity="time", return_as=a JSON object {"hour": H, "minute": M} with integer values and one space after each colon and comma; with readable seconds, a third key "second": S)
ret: {"hour": 12, "minute": 32}
